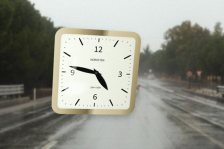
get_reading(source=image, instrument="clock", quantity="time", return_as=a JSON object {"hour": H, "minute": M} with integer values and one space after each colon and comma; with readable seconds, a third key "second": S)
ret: {"hour": 4, "minute": 47}
